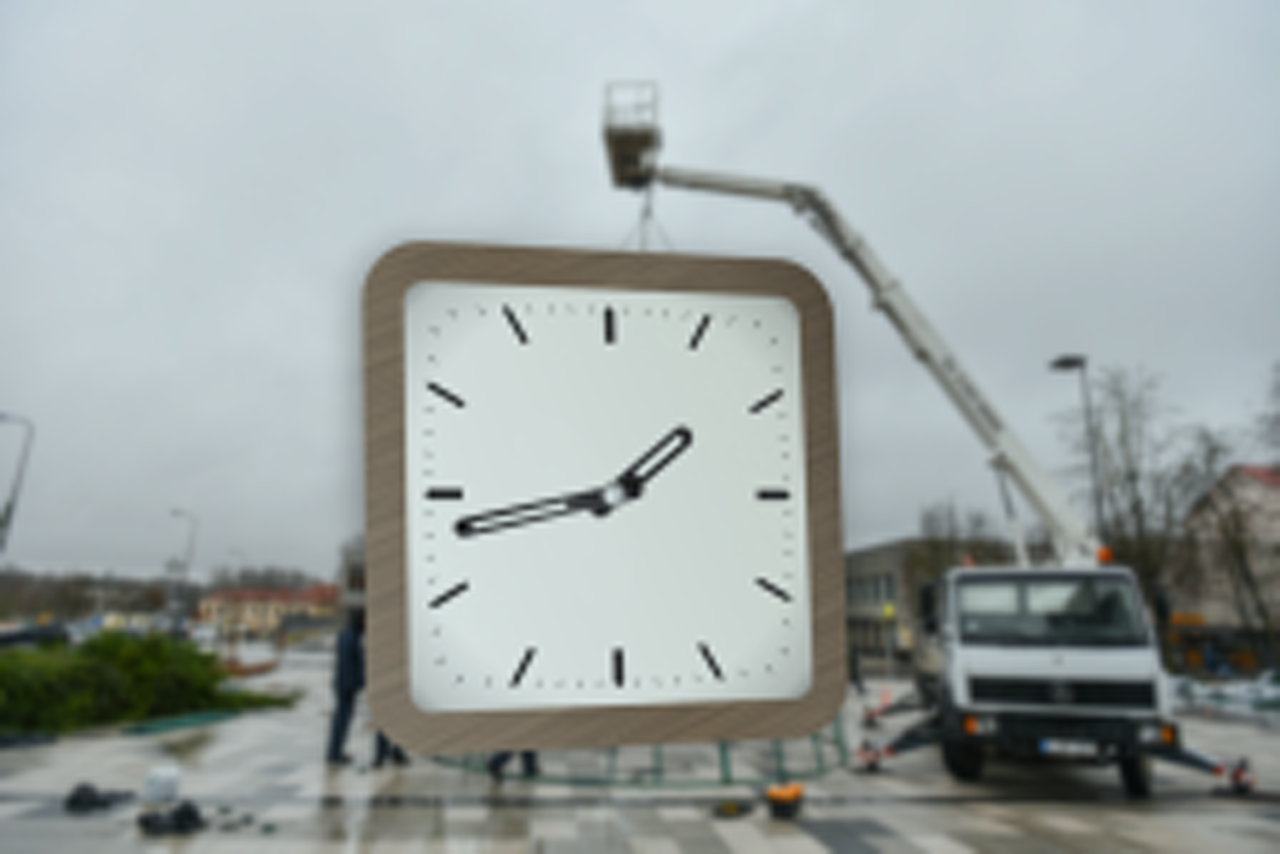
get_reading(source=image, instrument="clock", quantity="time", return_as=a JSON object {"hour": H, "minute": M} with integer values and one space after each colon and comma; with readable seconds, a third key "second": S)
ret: {"hour": 1, "minute": 43}
